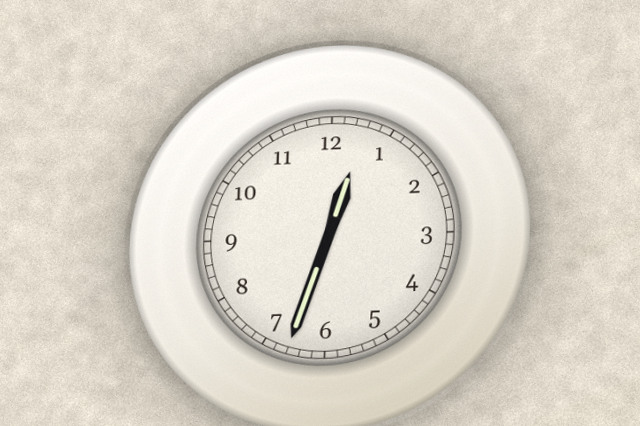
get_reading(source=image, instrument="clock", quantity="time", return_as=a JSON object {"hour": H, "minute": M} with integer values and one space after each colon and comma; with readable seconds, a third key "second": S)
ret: {"hour": 12, "minute": 33}
